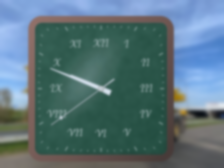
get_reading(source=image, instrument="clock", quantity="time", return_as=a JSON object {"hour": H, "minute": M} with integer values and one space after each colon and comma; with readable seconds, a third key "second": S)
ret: {"hour": 9, "minute": 48, "second": 39}
